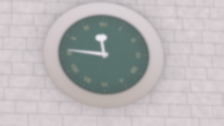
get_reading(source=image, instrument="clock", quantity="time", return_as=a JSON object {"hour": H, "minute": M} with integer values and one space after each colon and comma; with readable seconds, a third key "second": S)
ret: {"hour": 11, "minute": 46}
